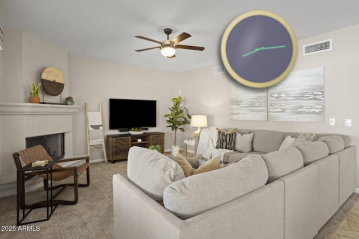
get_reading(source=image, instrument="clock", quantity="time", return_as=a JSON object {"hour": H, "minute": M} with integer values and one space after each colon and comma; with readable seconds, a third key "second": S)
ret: {"hour": 8, "minute": 14}
